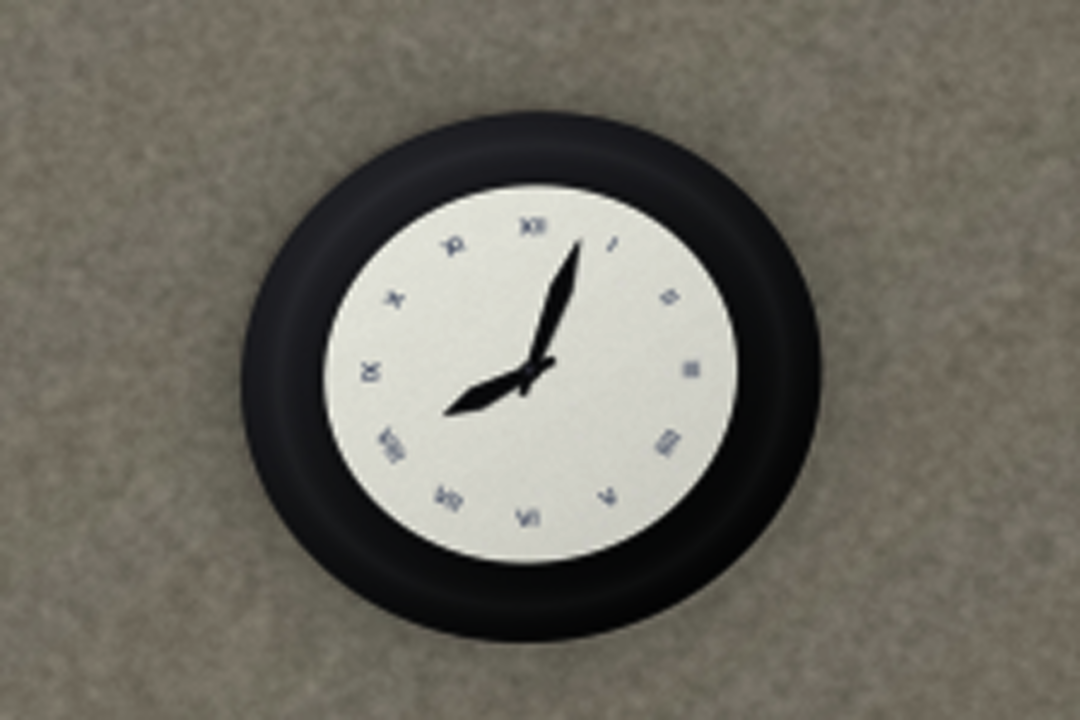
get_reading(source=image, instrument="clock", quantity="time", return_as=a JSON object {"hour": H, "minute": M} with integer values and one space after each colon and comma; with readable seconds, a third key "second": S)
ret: {"hour": 8, "minute": 3}
